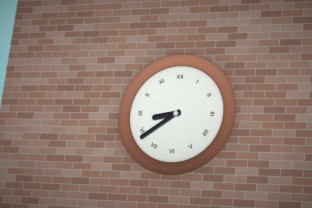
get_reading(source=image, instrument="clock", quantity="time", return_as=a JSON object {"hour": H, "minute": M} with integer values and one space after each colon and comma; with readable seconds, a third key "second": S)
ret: {"hour": 8, "minute": 39}
